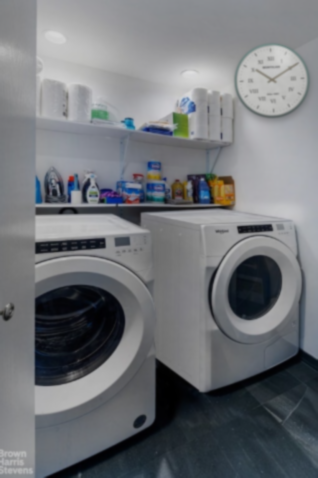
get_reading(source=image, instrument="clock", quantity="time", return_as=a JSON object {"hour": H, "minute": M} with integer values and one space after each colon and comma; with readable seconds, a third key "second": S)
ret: {"hour": 10, "minute": 10}
